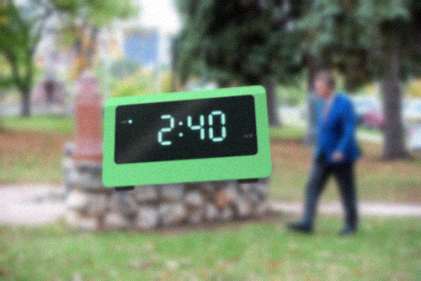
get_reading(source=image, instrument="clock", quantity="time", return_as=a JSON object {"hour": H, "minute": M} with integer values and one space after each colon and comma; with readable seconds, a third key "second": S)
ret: {"hour": 2, "minute": 40}
